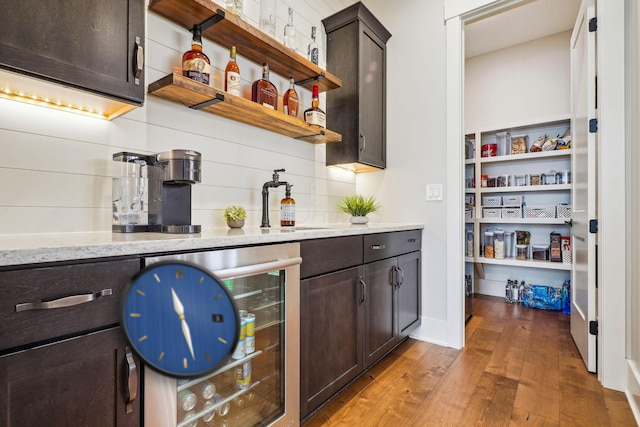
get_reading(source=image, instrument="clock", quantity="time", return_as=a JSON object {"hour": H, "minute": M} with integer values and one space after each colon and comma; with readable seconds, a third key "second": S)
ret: {"hour": 11, "minute": 28}
